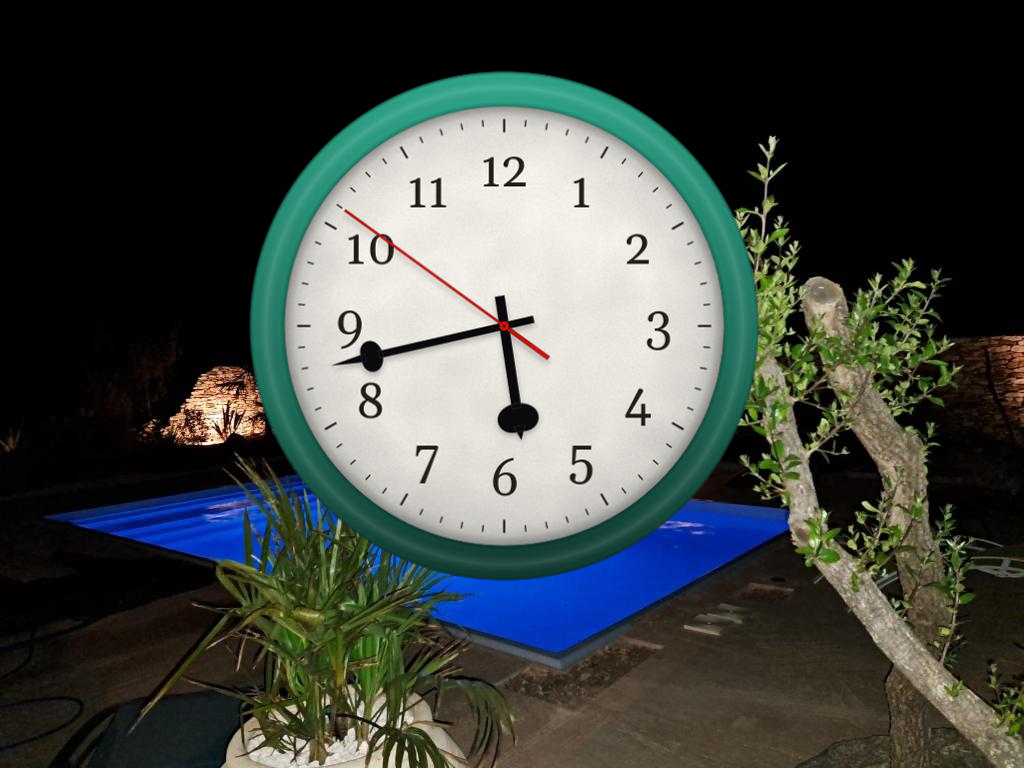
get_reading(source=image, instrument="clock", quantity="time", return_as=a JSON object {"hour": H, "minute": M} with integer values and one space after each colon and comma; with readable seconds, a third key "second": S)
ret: {"hour": 5, "minute": 42, "second": 51}
